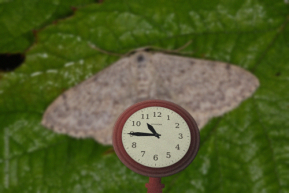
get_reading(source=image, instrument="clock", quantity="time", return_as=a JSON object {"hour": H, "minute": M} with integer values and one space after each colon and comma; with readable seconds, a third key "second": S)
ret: {"hour": 10, "minute": 45}
